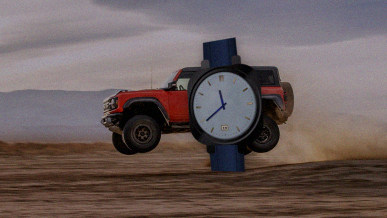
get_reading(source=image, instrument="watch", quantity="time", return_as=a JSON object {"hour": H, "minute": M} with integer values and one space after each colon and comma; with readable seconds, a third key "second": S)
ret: {"hour": 11, "minute": 39}
